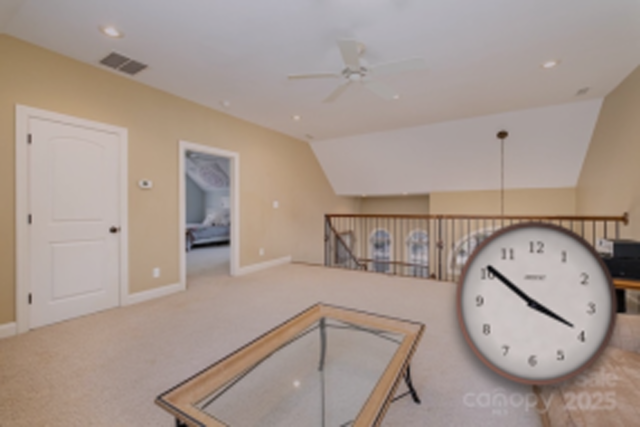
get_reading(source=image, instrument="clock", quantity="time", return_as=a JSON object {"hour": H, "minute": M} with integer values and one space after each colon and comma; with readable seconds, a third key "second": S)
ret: {"hour": 3, "minute": 51}
